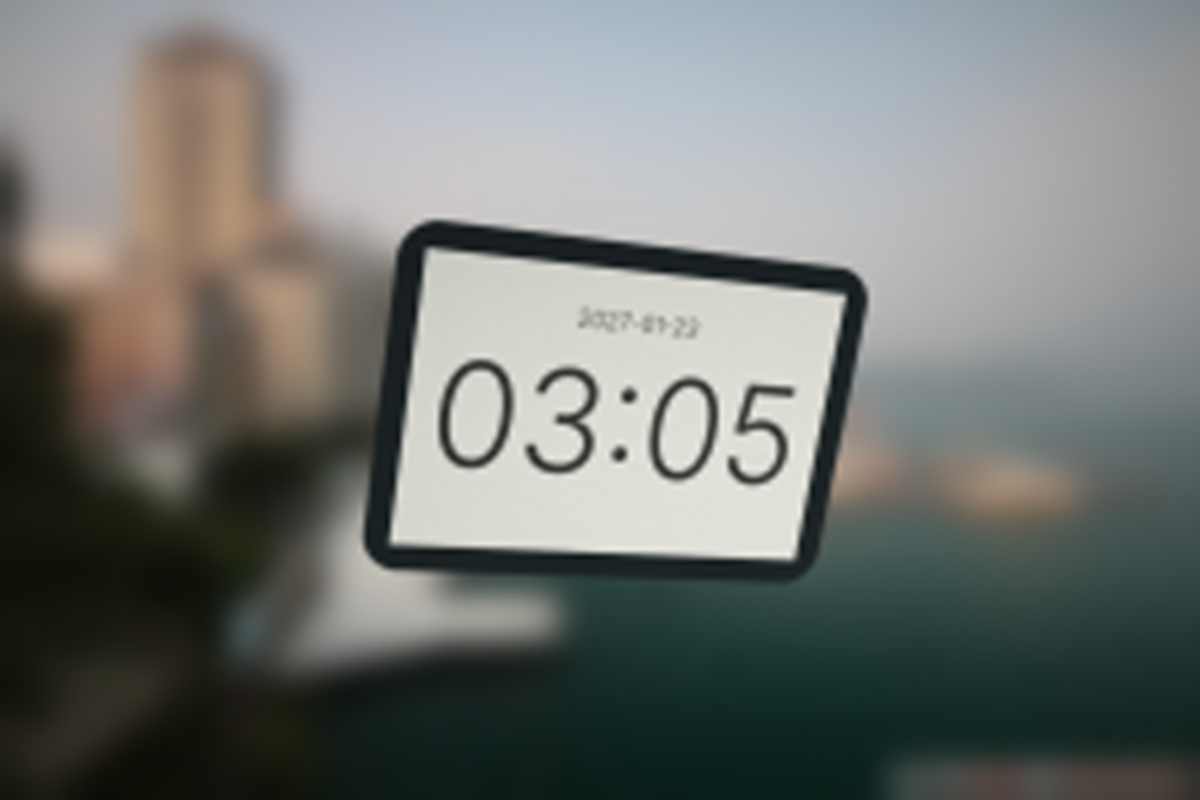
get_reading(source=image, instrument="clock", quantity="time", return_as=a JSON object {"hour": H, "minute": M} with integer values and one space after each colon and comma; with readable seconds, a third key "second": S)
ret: {"hour": 3, "minute": 5}
